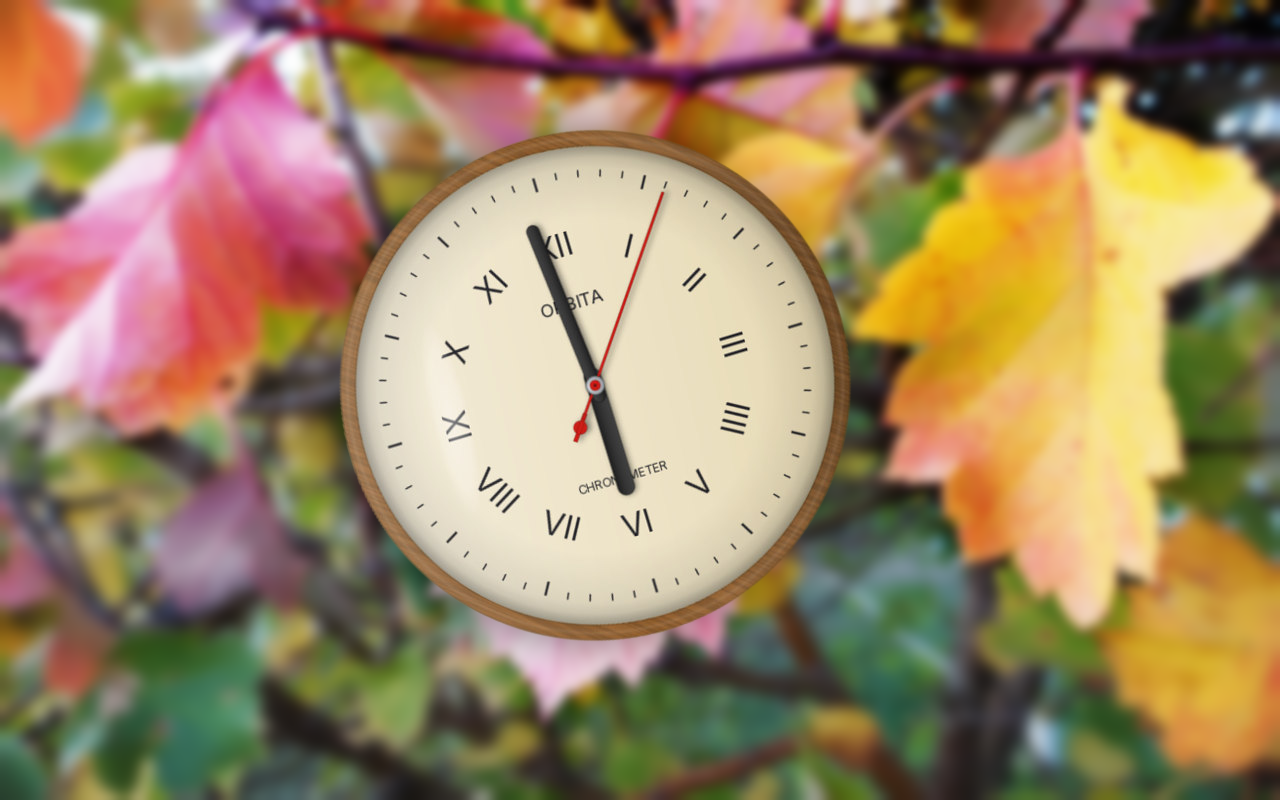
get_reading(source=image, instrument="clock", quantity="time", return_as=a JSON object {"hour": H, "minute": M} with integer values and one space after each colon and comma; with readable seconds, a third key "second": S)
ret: {"hour": 5, "minute": 59, "second": 6}
